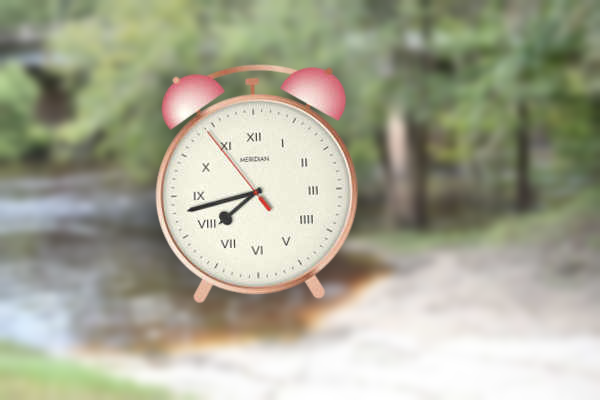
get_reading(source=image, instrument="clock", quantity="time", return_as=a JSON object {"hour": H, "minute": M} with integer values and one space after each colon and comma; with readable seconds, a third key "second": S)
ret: {"hour": 7, "minute": 42, "second": 54}
